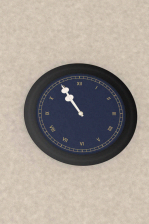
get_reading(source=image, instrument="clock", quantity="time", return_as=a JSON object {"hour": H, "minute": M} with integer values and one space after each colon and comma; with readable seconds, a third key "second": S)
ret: {"hour": 10, "minute": 55}
